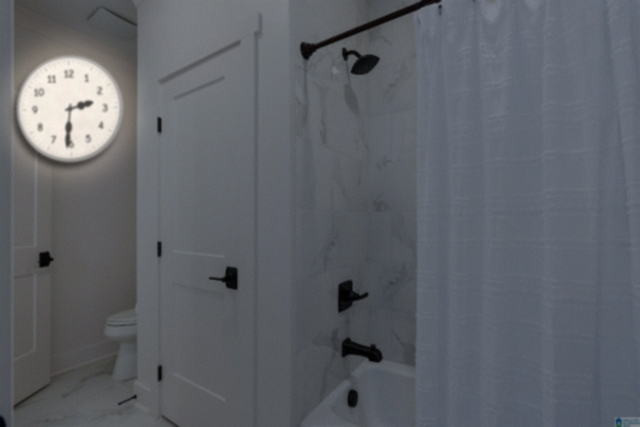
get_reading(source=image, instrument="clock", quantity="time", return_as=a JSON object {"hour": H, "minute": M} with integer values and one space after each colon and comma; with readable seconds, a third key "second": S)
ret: {"hour": 2, "minute": 31}
